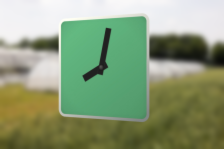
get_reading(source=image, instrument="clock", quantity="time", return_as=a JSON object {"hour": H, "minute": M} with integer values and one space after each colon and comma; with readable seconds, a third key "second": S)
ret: {"hour": 8, "minute": 2}
